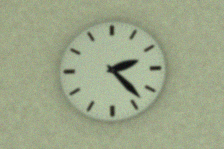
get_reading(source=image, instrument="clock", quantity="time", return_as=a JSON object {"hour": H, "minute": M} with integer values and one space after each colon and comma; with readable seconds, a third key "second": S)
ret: {"hour": 2, "minute": 23}
